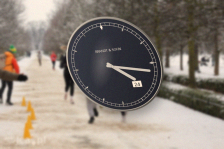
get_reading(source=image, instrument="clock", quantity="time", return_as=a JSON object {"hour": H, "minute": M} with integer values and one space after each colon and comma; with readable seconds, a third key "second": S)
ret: {"hour": 4, "minute": 17}
